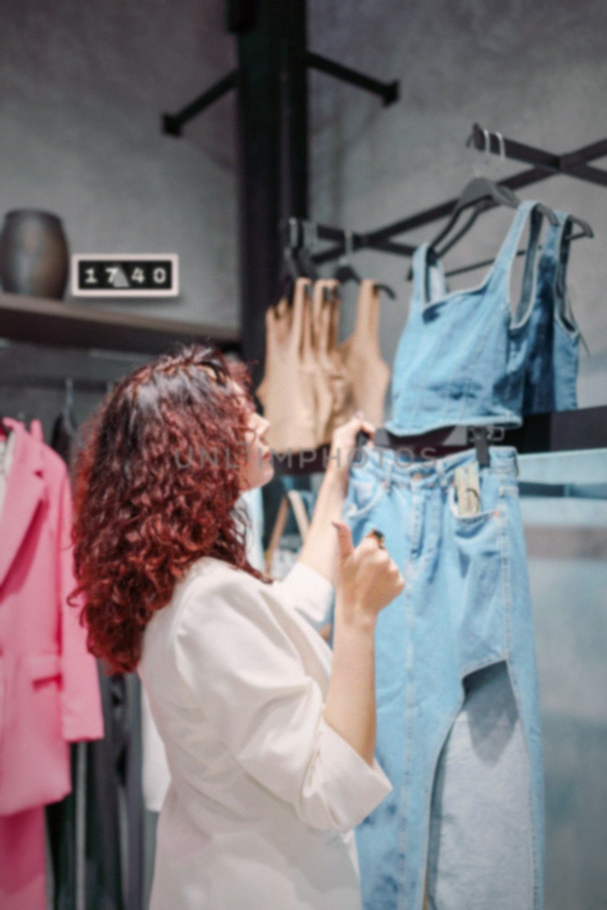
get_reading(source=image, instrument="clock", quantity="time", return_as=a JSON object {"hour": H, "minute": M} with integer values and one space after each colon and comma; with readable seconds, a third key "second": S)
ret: {"hour": 17, "minute": 40}
